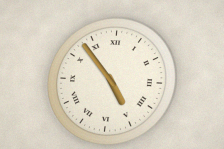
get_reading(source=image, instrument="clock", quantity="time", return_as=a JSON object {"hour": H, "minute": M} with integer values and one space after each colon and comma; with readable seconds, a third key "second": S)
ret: {"hour": 4, "minute": 53}
